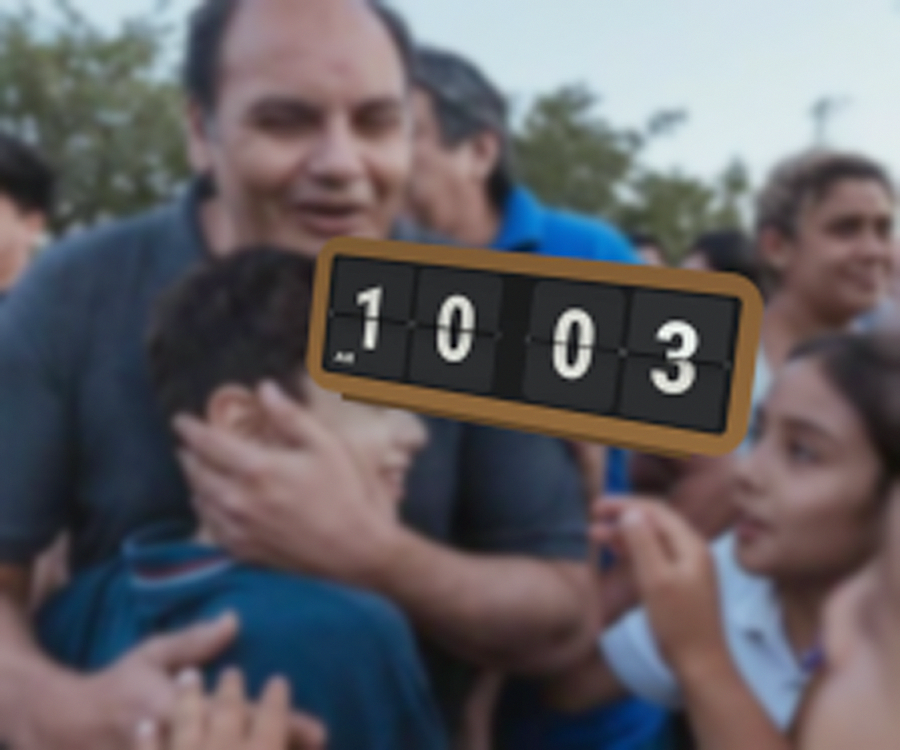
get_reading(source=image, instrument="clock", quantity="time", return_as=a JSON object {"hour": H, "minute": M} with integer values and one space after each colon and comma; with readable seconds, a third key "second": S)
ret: {"hour": 10, "minute": 3}
